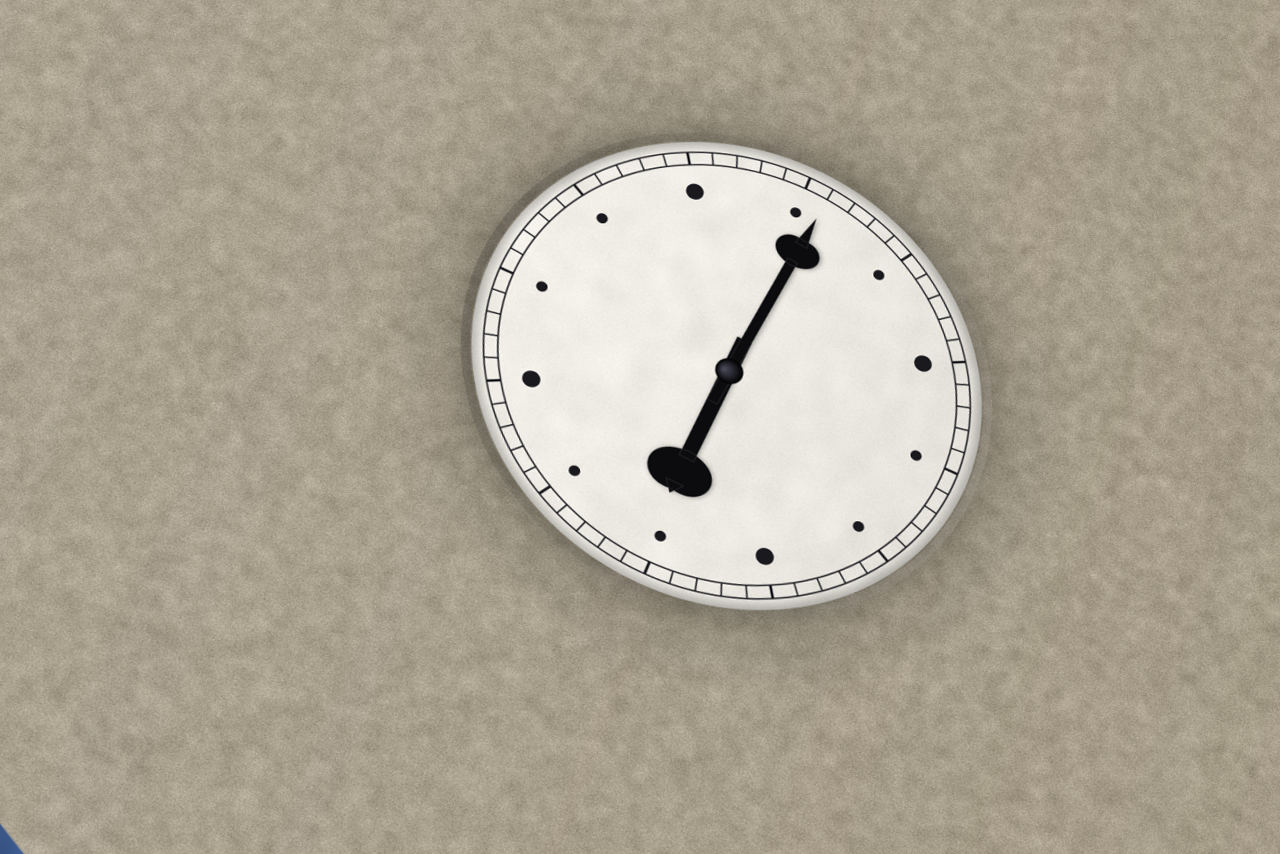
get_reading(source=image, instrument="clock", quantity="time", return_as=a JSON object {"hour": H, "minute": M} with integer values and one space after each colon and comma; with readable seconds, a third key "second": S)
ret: {"hour": 7, "minute": 6}
